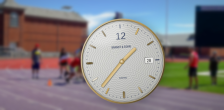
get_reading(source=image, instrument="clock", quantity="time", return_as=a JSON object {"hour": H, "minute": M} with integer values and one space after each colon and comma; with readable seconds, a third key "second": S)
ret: {"hour": 1, "minute": 37}
